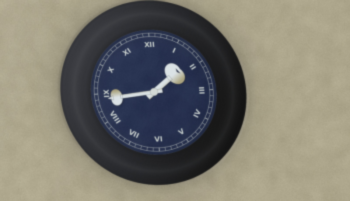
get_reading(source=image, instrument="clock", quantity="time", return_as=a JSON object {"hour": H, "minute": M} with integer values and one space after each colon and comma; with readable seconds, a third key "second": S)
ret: {"hour": 1, "minute": 44}
